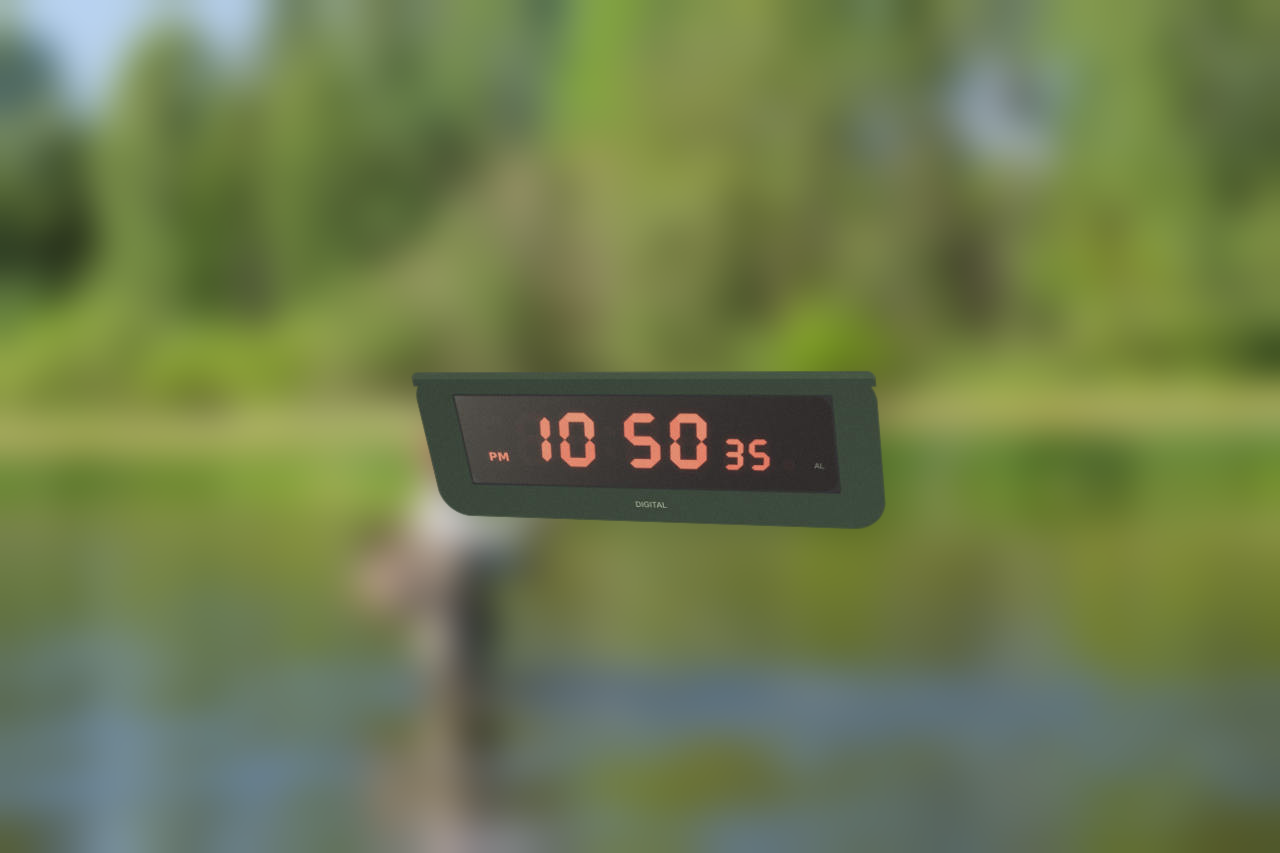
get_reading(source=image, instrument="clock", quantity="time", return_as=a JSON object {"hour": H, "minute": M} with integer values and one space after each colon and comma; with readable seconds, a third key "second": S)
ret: {"hour": 10, "minute": 50, "second": 35}
